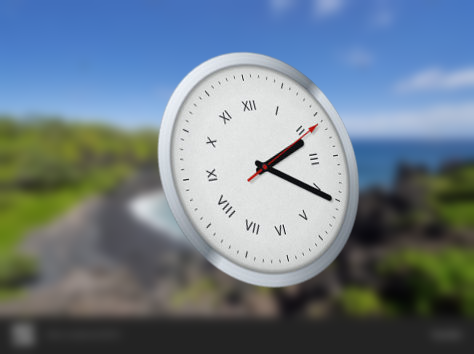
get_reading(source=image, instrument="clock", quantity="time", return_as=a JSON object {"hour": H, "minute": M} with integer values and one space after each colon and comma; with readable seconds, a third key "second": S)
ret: {"hour": 2, "minute": 20, "second": 11}
